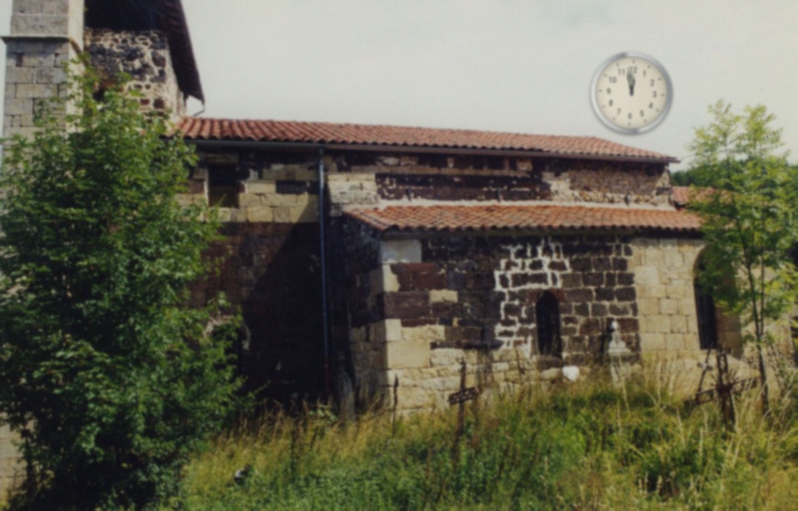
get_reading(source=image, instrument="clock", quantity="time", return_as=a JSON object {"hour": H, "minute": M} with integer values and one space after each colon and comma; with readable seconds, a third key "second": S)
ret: {"hour": 11, "minute": 58}
